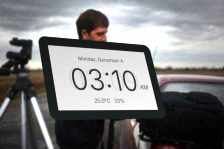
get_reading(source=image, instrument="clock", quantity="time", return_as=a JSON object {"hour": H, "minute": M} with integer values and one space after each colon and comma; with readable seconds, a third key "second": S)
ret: {"hour": 3, "minute": 10}
